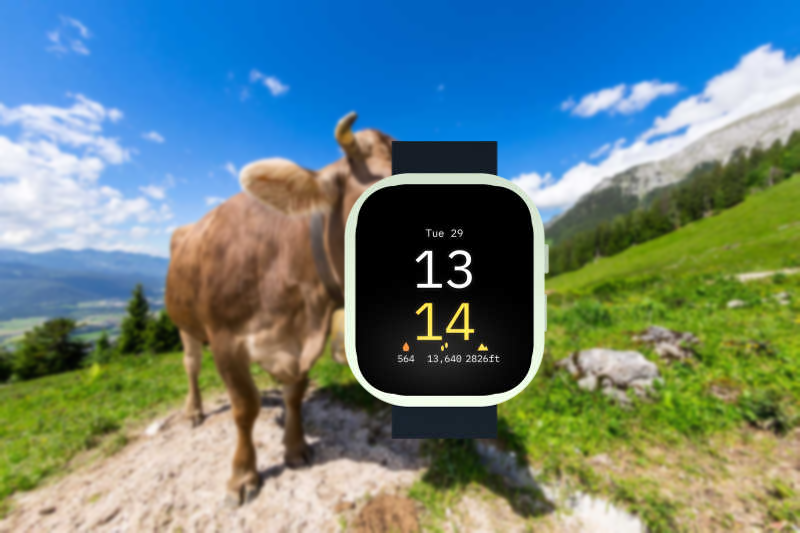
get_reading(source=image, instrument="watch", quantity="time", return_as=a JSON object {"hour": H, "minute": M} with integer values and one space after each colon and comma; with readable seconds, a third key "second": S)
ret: {"hour": 13, "minute": 14}
